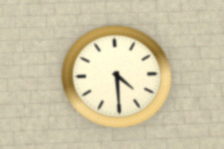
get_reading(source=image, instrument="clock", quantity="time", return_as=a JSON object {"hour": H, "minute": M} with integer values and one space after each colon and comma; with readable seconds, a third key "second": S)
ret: {"hour": 4, "minute": 30}
